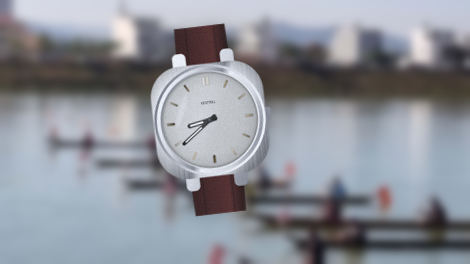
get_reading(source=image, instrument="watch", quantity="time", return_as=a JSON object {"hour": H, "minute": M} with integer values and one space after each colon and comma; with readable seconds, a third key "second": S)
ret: {"hour": 8, "minute": 39}
